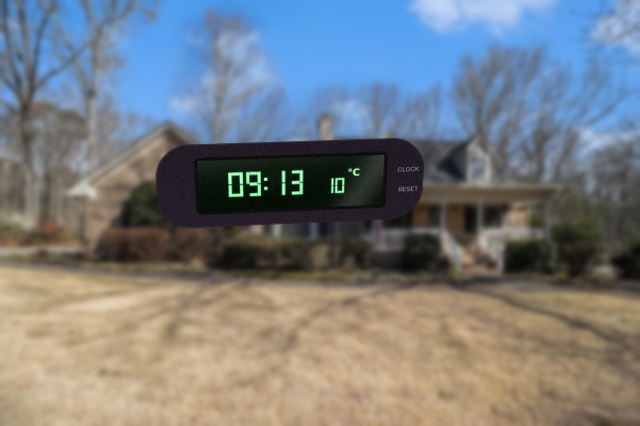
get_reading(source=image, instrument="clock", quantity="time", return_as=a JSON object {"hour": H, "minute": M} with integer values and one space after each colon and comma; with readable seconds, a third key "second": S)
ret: {"hour": 9, "minute": 13}
